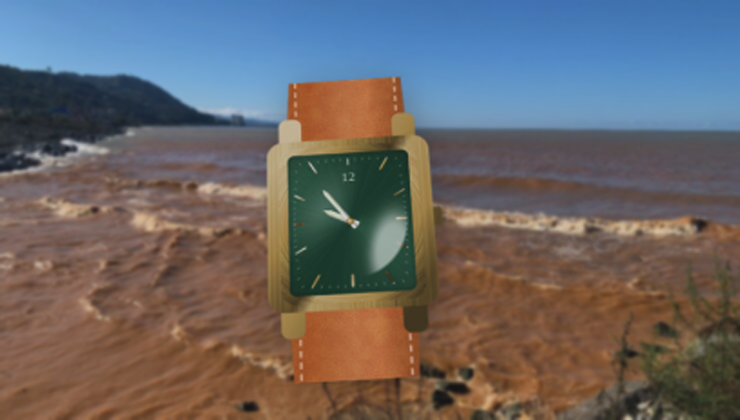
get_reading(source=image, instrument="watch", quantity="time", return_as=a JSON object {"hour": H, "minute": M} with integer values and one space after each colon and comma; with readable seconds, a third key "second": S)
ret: {"hour": 9, "minute": 54}
